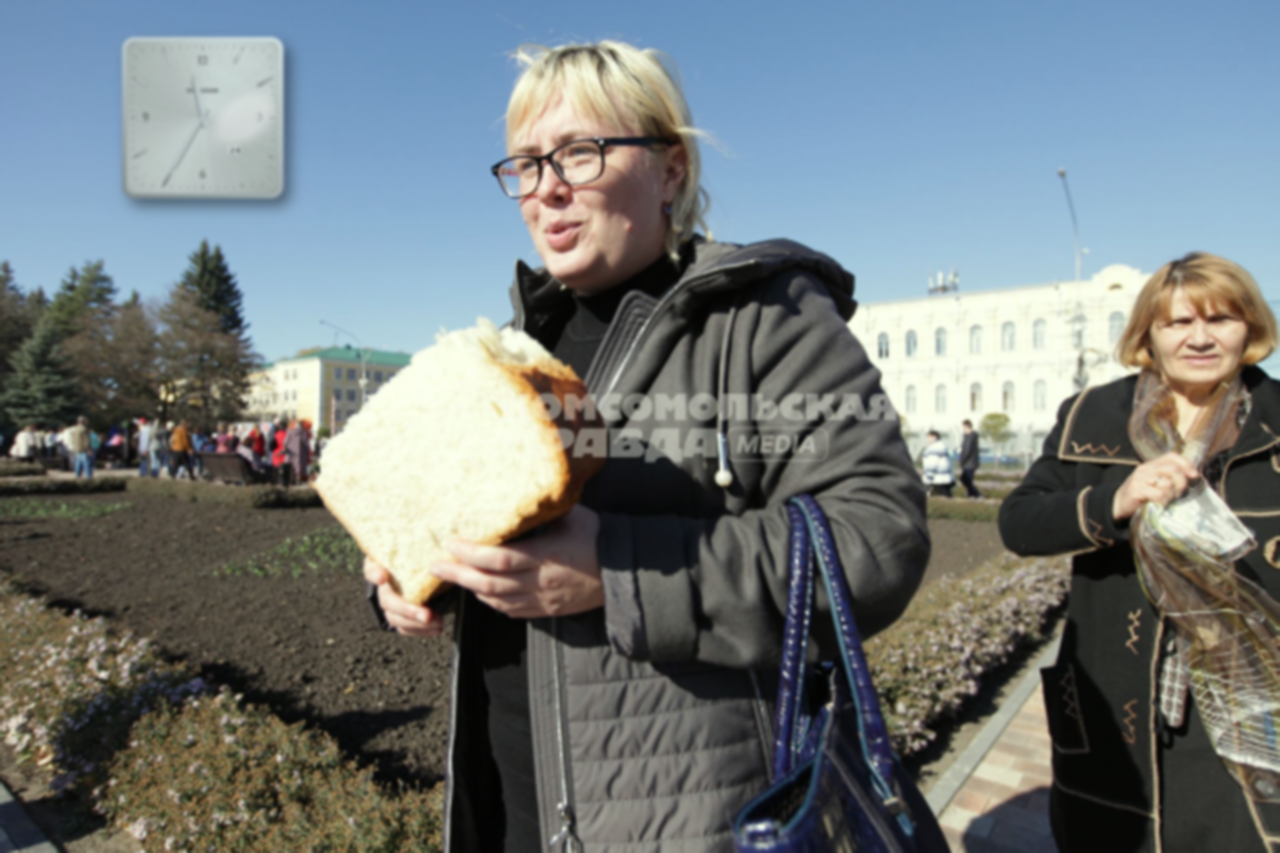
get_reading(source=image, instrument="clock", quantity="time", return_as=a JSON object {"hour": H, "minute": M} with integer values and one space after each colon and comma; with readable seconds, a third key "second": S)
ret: {"hour": 11, "minute": 35}
